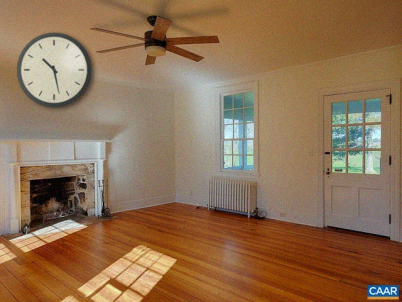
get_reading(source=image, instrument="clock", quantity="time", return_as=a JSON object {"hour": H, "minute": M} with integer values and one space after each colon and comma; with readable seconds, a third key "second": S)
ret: {"hour": 10, "minute": 28}
